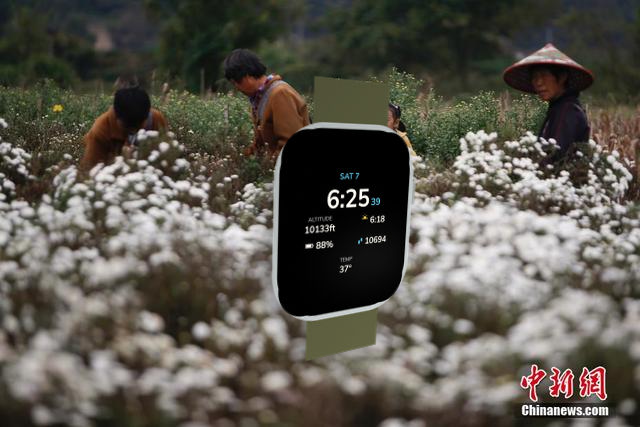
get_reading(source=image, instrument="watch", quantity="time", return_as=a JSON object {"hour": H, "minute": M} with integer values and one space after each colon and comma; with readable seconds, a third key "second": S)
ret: {"hour": 6, "minute": 25, "second": 39}
